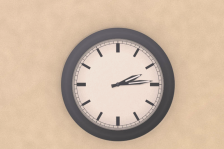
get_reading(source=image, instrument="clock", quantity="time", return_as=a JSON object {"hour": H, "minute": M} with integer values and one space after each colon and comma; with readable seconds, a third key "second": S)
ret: {"hour": 2, "minute": 14}
